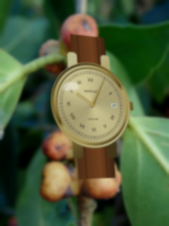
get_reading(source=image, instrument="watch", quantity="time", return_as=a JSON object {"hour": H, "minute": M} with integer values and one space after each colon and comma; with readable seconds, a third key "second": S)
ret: {"hour": 10, "minute": 5}
